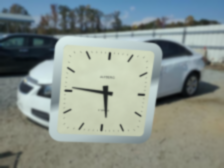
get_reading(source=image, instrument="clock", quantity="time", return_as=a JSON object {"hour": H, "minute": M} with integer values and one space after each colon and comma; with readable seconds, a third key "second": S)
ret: {"hour": 5, "minute": 46}
